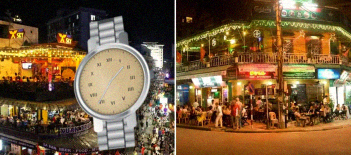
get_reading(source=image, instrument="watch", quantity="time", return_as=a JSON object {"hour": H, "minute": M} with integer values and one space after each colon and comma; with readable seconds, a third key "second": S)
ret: {"hour": 1, "minute": 36}
